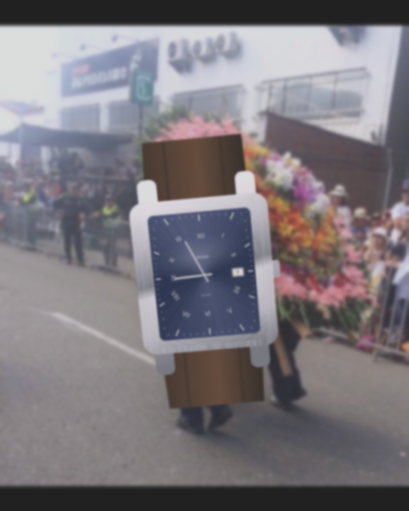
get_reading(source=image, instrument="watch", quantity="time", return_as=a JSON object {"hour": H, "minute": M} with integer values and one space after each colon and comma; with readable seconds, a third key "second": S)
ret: {"hour": 8, "minute": 56}
